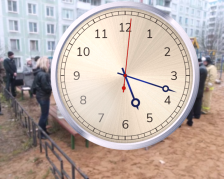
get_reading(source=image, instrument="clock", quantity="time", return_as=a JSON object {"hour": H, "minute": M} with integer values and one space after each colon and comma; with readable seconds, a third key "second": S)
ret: {"hour": 5, "minute": 18, "second": 1}
